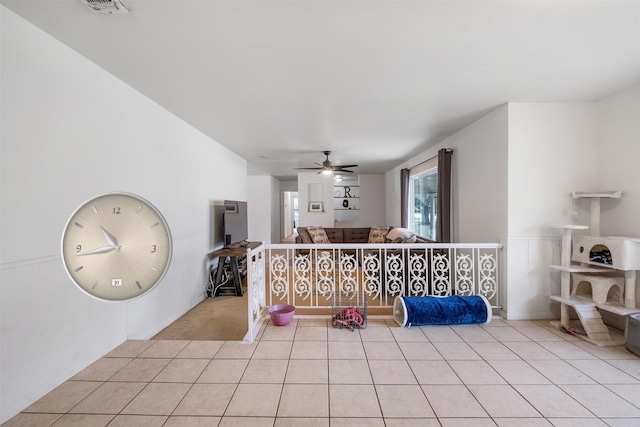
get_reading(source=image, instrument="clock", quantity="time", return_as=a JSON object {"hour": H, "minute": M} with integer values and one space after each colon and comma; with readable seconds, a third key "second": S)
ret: {"hour": 10, "minute": 43}
